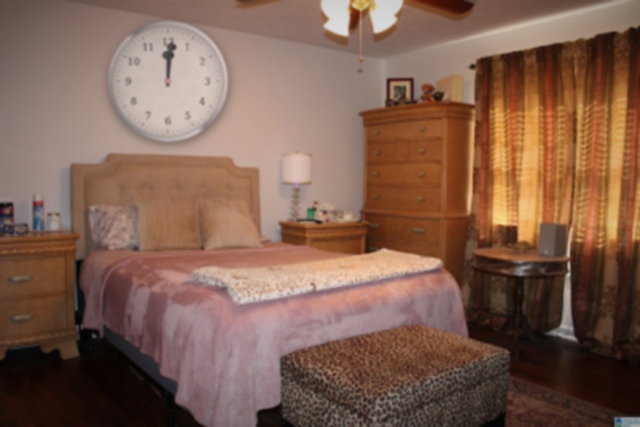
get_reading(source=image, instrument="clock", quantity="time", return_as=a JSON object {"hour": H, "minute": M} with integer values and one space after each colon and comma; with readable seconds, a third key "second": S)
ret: {"hour": 12, "minute": 1}
